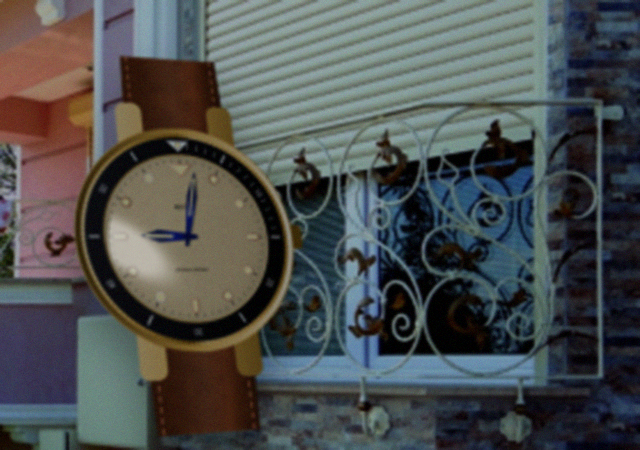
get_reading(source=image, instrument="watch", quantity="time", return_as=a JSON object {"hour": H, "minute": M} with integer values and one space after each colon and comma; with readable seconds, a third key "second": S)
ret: {"hour": 9, "minute": 2}
